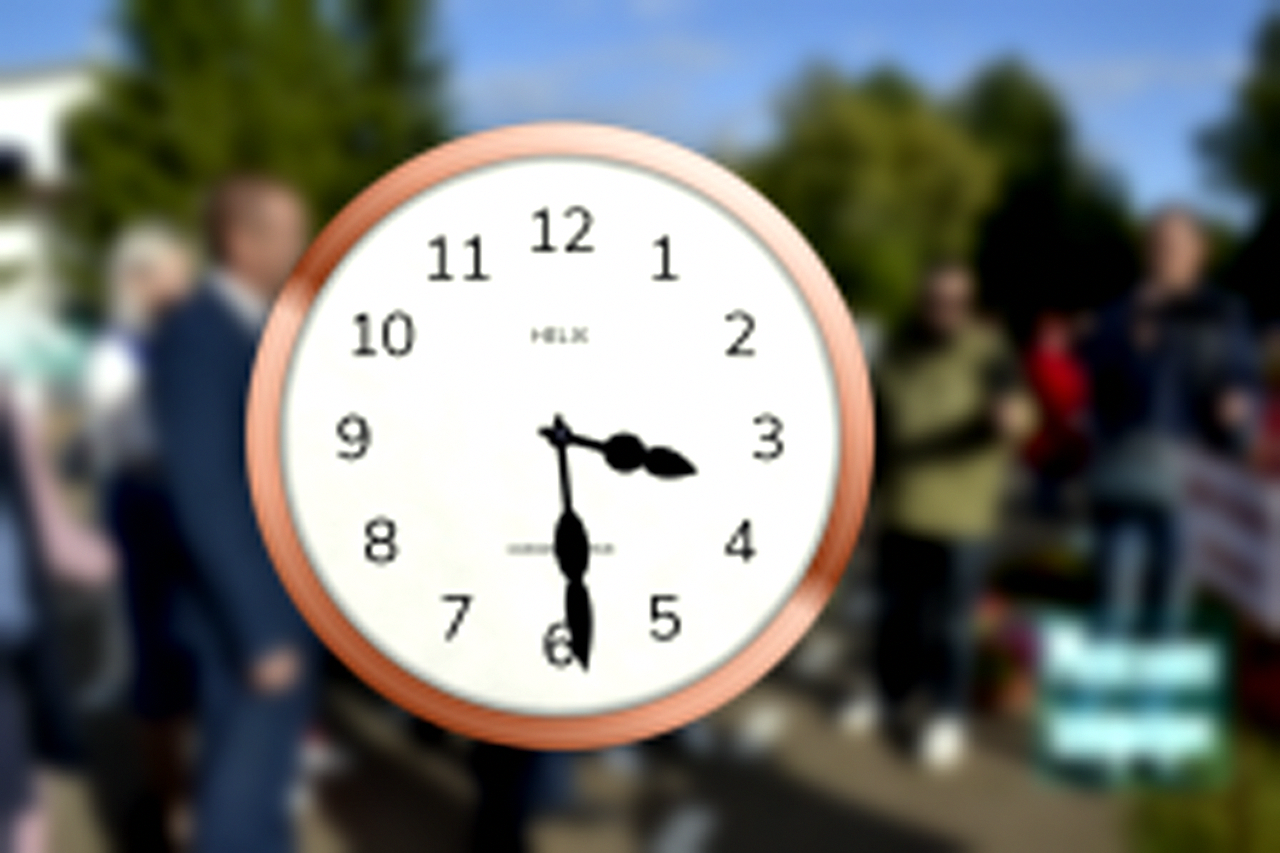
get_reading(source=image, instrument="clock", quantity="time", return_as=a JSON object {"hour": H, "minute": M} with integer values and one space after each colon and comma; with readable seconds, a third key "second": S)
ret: {"hour": 3, "minute": 29}
